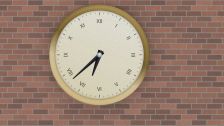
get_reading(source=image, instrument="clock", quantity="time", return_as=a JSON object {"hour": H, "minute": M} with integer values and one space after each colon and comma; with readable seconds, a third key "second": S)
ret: {"hour": 6, "minute": 38}
